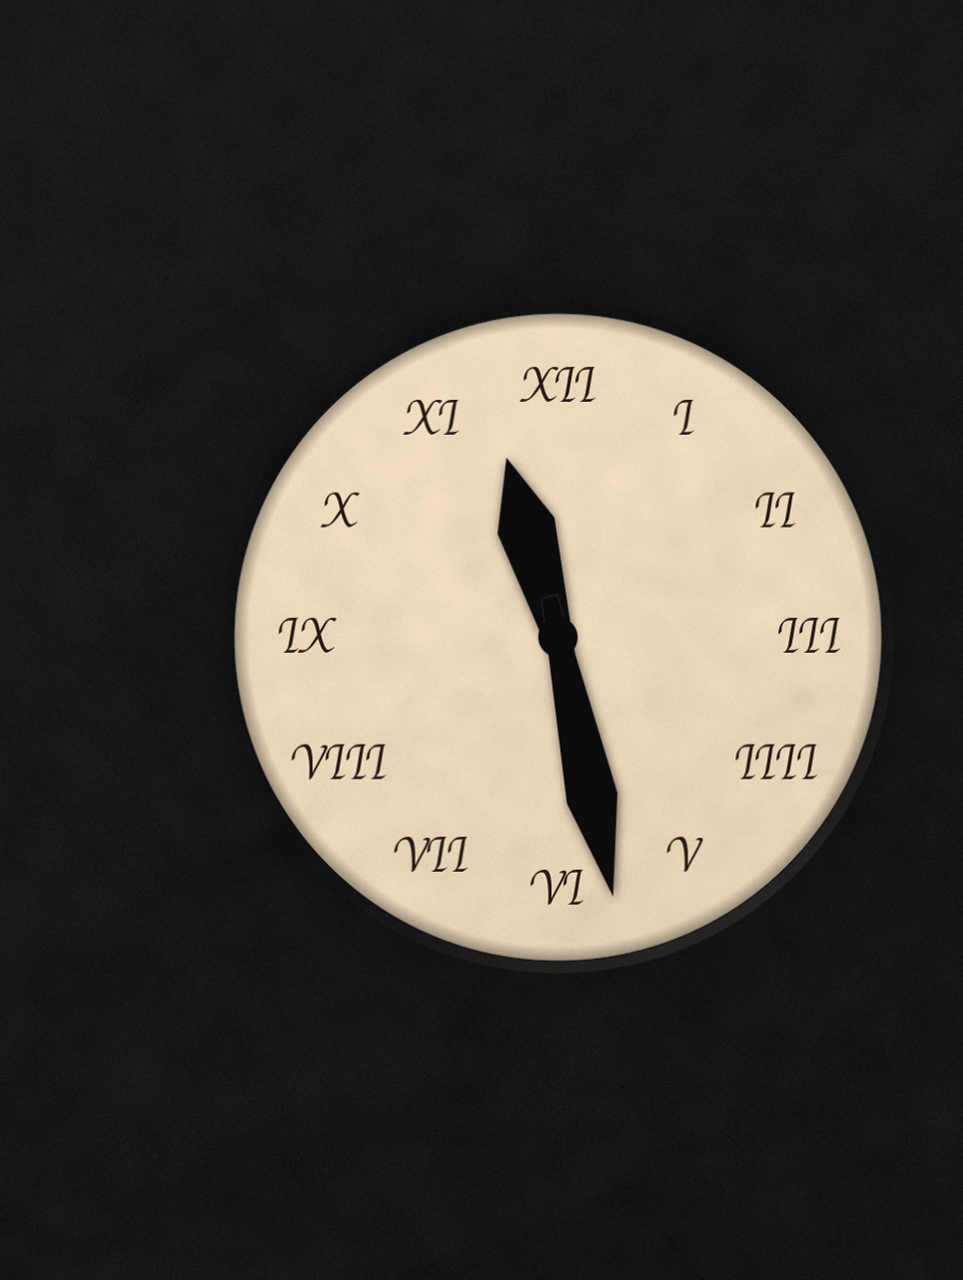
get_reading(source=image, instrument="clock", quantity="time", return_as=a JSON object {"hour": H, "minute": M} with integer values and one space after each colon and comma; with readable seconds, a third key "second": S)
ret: {"hour": 11, "minute": 28}
